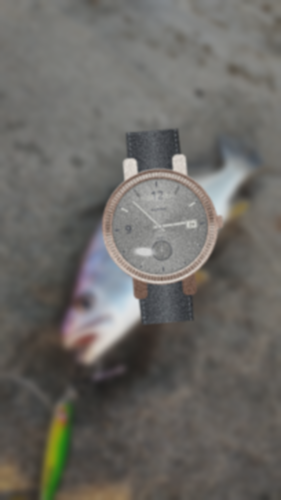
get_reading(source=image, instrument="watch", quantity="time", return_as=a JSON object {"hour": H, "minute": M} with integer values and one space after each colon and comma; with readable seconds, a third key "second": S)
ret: {"hour": 2, "minute": 53}
